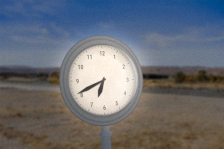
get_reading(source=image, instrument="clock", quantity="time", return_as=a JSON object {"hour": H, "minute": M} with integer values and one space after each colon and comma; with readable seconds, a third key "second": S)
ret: {"hour": 6, "minute": 41}
